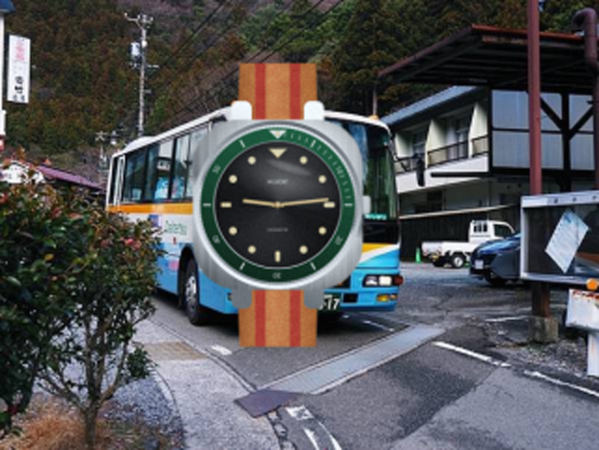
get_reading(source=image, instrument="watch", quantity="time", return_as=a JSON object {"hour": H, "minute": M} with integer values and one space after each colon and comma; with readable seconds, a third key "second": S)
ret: {"hour": 9, "minute": 14}
